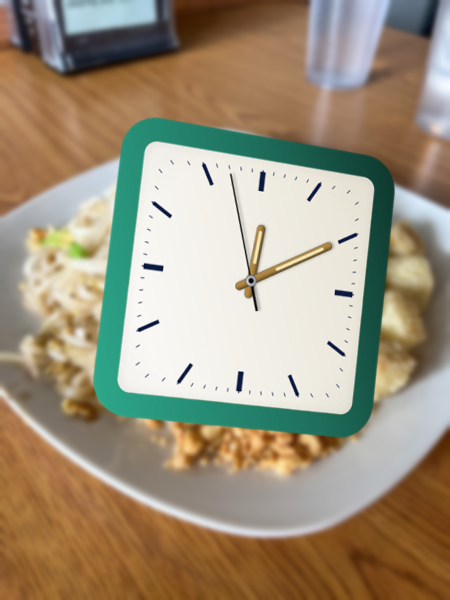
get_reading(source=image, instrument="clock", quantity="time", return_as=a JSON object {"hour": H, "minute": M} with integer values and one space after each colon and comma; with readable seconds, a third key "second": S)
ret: {"hour": 12, "minute": 9, "second": 57}
